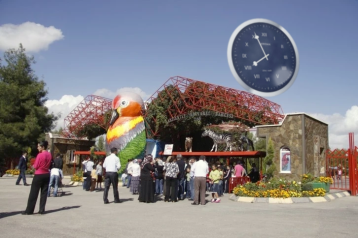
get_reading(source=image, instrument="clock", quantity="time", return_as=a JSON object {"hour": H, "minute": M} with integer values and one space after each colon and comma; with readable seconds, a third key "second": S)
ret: {"hour": 7, "minute": 56}
